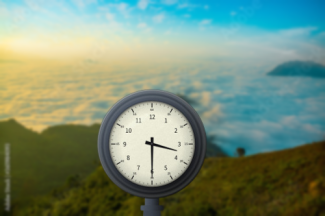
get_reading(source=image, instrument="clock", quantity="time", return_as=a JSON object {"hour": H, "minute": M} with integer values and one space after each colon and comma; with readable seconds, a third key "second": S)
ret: {"hour": 3, "minute": 30}
